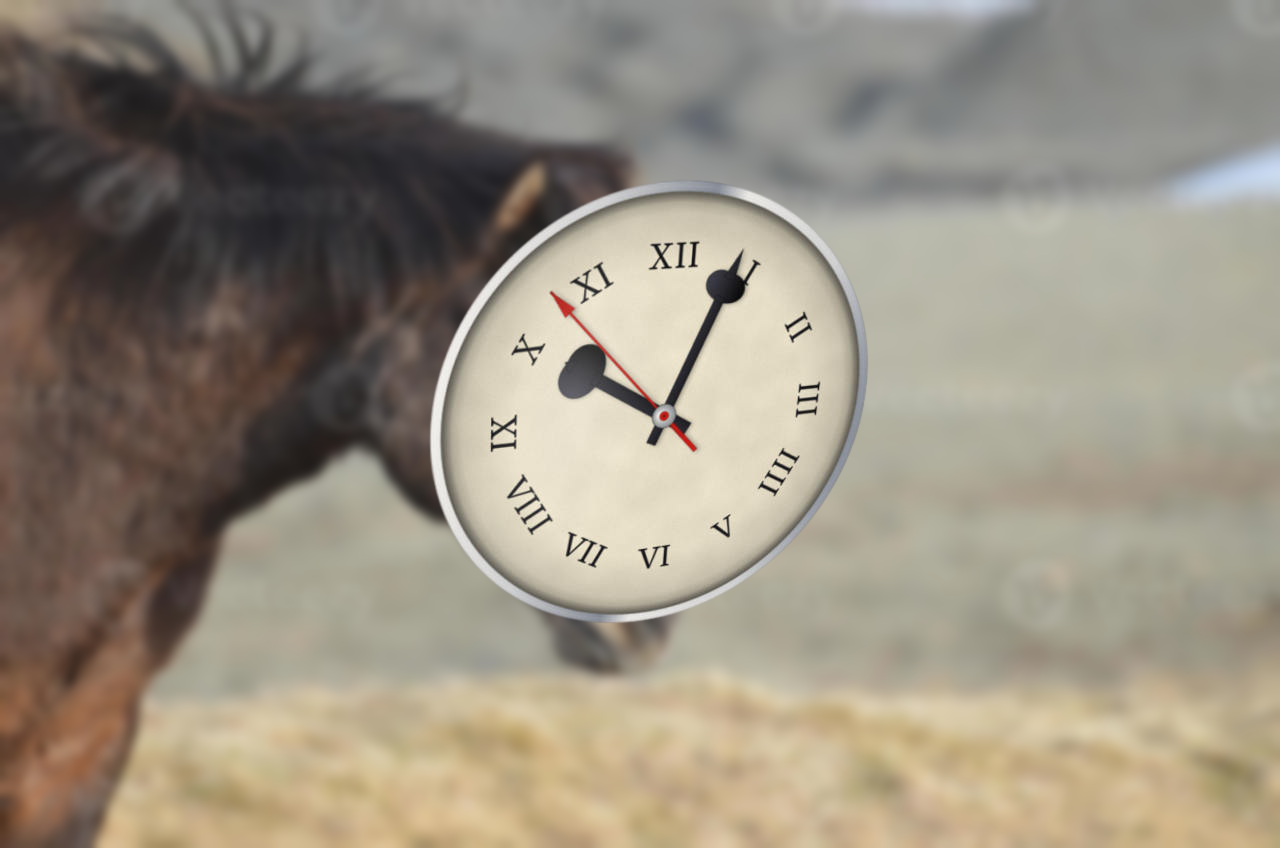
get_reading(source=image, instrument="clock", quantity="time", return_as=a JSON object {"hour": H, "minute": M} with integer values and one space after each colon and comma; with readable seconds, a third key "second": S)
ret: {"hour": 10, "minute": 3, "second": 53}
